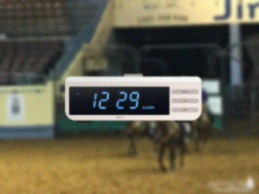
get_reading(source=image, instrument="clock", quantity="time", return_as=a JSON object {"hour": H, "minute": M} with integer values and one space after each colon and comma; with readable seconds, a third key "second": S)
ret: {"hour": 12, "minute": 29}
